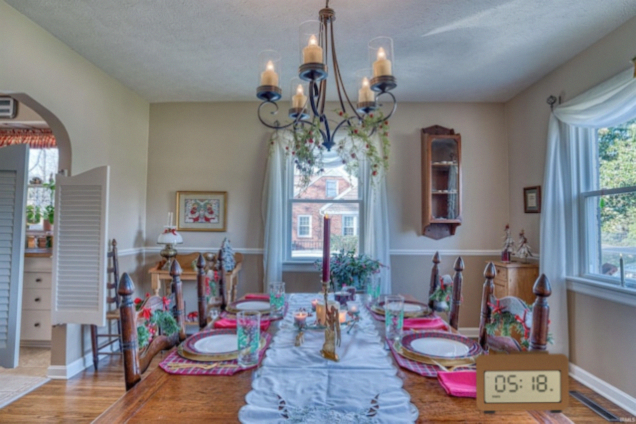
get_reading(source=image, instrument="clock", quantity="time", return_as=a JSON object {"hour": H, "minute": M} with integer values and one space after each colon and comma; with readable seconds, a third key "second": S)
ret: {"hour": 5, "minute": 18}
